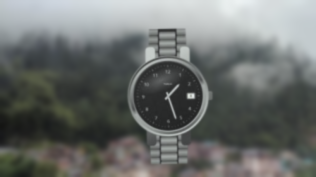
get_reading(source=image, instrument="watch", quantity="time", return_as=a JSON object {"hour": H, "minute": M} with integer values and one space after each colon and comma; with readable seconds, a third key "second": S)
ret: {"hour": 1, "minute": 27}
